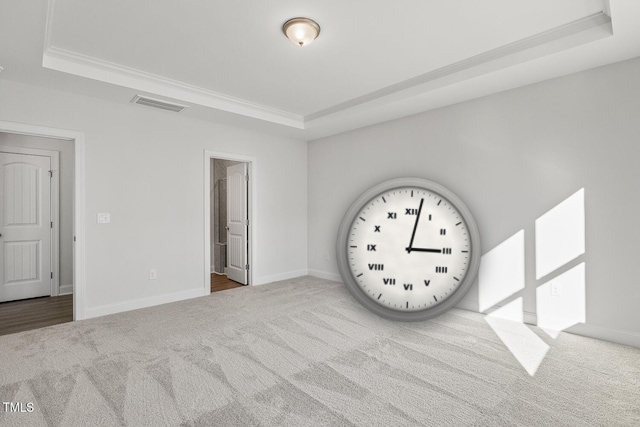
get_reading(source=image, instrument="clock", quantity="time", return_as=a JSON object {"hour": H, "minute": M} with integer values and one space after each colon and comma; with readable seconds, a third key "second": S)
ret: {"hour": 3, "minute": 2}
